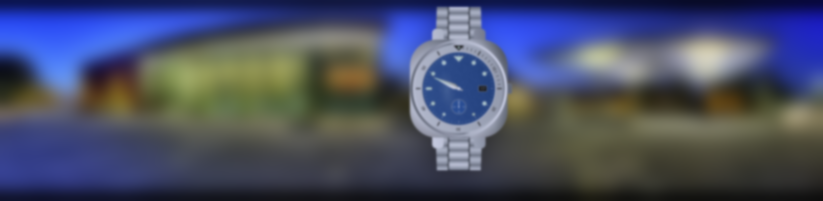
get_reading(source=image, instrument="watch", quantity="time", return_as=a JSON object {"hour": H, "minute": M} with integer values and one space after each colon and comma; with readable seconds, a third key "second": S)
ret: {"hour": 9, "minute": 49}
